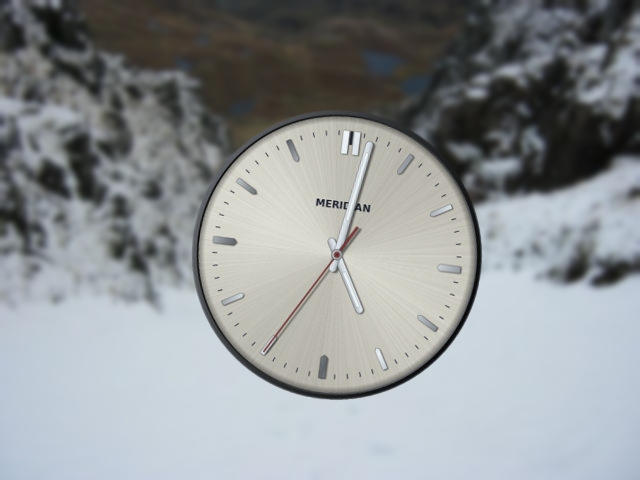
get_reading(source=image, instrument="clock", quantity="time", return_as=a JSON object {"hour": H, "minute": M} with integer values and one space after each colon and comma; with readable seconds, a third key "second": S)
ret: {"hour": 5, "minute": 1, "second": 35}
